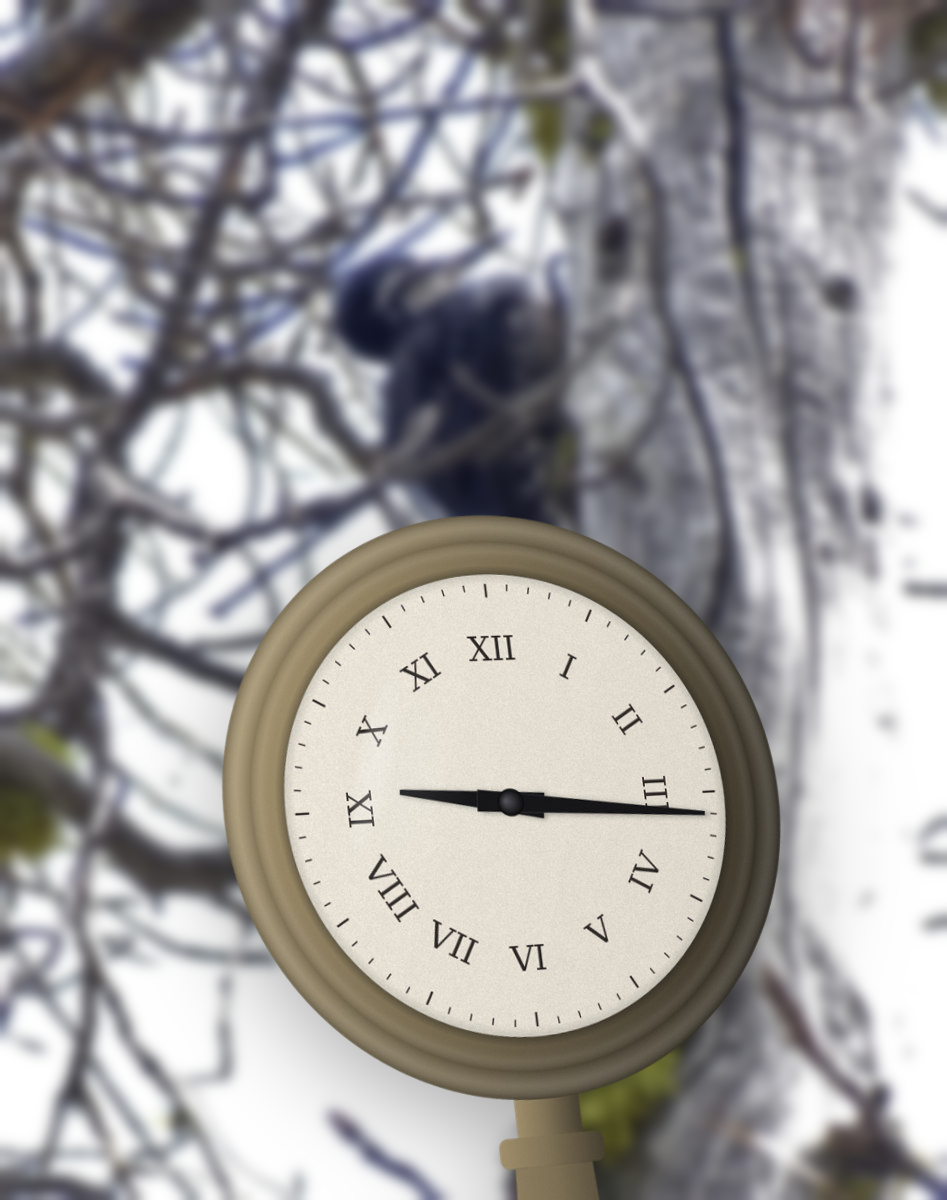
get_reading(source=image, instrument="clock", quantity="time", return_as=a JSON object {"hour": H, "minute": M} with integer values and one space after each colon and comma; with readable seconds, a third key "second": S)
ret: {"hour": 9, "minute": 16}
